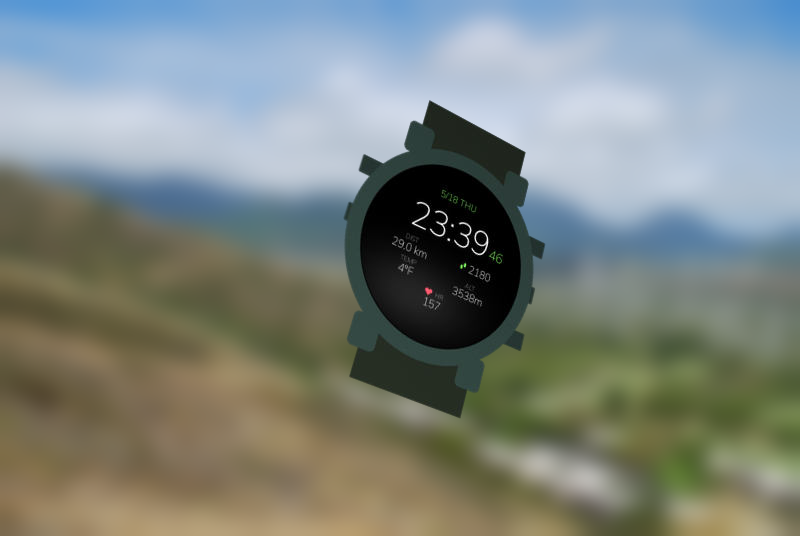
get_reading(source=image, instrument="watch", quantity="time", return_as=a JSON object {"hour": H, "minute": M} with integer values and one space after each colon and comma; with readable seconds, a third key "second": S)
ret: {"hour": 23, "minute": 39, "second": 46}
